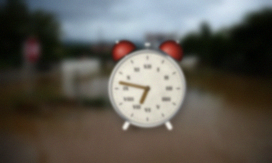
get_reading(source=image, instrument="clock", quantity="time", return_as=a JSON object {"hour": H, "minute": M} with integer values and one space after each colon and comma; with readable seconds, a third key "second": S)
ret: {"hour": 6, "minute": 47}
